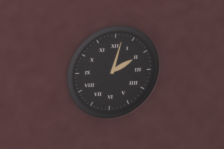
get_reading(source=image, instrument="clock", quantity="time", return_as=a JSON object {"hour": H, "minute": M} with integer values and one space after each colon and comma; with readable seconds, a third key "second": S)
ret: {"hour": 2, "minute": 2}
